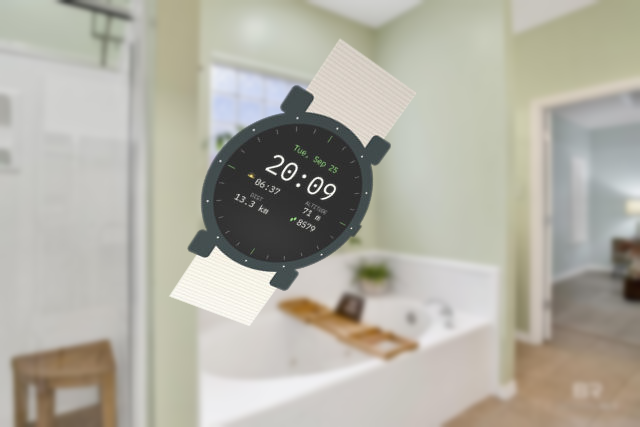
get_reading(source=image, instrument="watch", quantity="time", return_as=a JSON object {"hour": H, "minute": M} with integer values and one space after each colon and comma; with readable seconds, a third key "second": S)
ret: {"hour": 20, "minute": 9}
